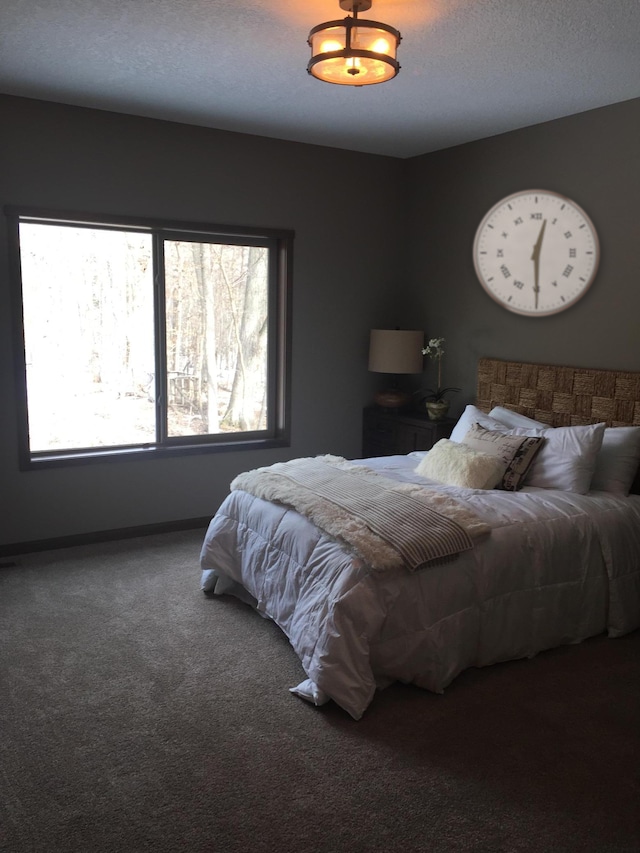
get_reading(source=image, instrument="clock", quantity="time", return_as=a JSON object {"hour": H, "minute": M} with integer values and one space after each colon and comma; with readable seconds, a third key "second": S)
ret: {"hour": 12, "minute": 30}
